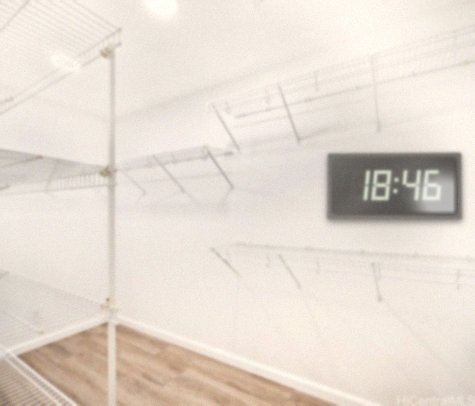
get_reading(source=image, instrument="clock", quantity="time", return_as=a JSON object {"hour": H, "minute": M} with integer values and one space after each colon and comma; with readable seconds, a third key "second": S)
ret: {"hour": 18, "minute": 46}
